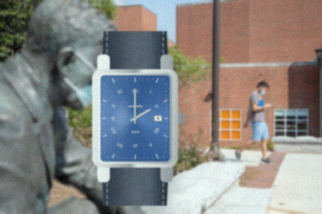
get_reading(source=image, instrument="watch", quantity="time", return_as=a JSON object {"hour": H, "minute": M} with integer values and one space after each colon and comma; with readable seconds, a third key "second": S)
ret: {"hour": 2, "minute": 0}
